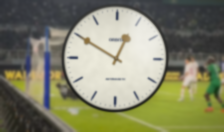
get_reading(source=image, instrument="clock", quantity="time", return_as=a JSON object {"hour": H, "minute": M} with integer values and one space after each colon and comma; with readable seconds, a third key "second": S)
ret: {"hour": 12, "minute": 50}
